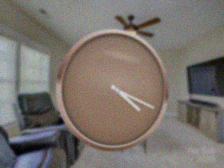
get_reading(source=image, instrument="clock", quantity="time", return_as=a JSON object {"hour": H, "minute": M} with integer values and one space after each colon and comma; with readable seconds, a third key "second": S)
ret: {"hour": 4, "minute": 19}
